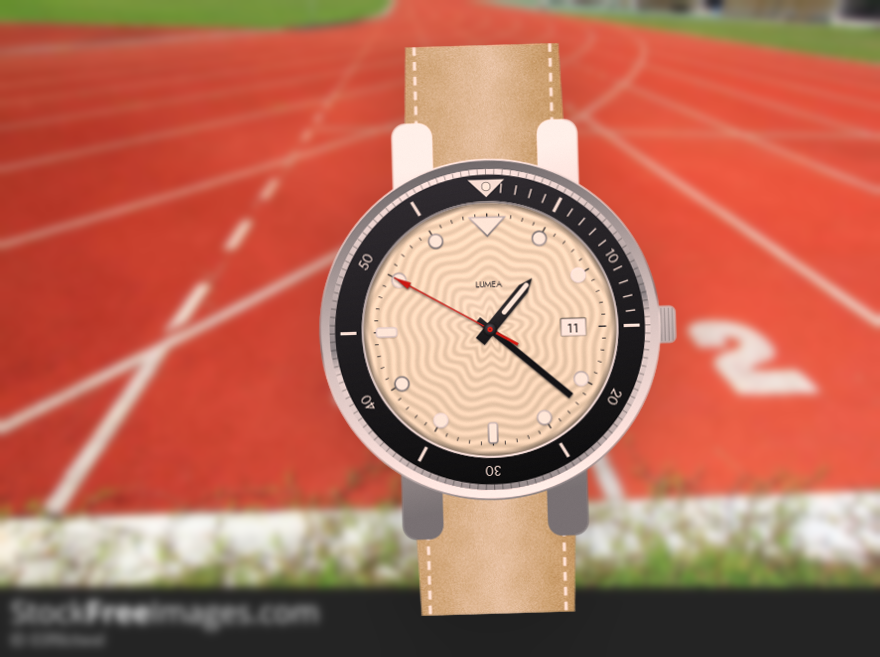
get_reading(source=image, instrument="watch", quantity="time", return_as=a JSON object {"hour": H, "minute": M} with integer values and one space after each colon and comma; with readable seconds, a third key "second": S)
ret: {"hour": 1, "minute": 21, "second": 50}
